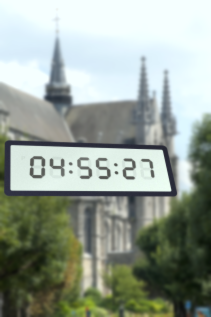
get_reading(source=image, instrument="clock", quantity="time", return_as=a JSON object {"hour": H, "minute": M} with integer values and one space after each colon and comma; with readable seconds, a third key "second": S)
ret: {"hour": 4, "minute": 55, "second": 27}
